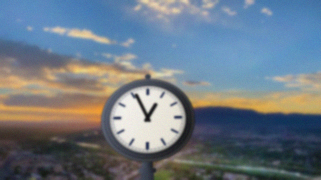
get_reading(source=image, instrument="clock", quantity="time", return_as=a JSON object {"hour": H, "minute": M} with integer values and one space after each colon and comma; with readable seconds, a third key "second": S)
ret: {"hour": 12, "minute": 56}
